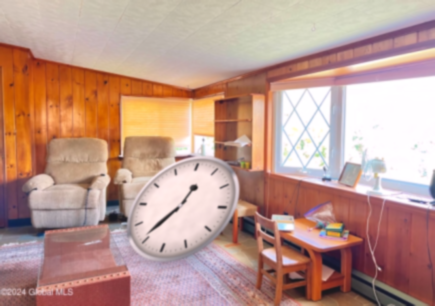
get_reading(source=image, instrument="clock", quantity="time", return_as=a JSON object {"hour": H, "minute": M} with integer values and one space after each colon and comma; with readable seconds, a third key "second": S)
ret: {"hour": 12, "minute": 36}
